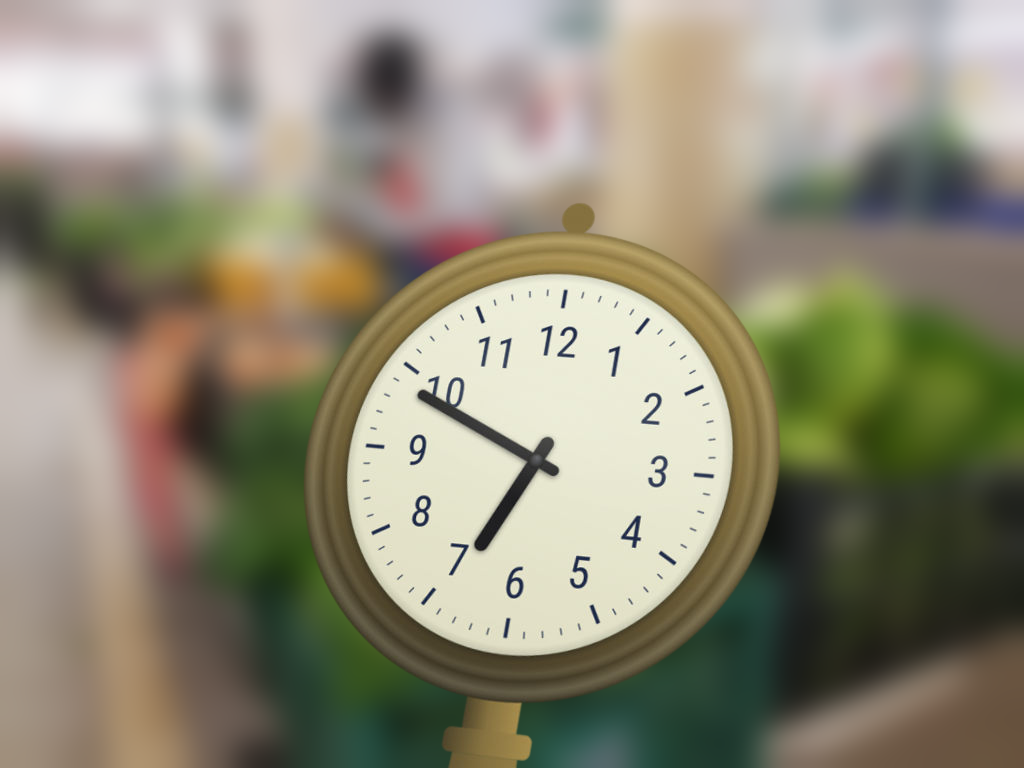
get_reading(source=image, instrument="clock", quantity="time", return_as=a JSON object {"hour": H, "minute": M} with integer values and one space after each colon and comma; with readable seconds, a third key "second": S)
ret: {"hour": 6, "minute": 49}
